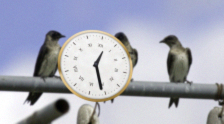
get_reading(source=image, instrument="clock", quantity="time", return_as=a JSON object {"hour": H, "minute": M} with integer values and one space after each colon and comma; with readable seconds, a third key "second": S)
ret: {"hour": 12, "minute": 26}
